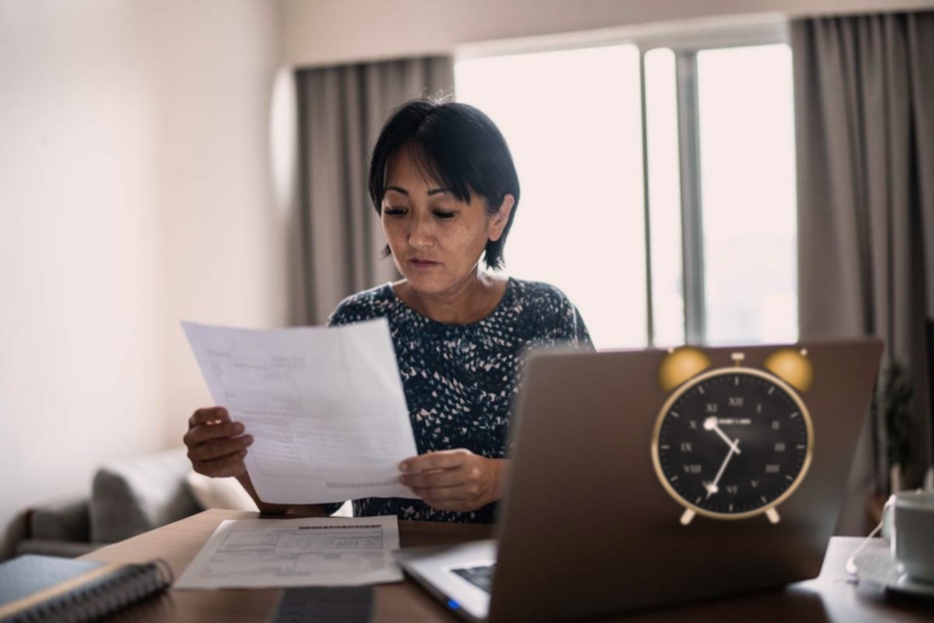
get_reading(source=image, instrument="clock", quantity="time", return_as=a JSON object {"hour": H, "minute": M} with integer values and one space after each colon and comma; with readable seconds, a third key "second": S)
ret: {"hour": 10, "minute": 34}
